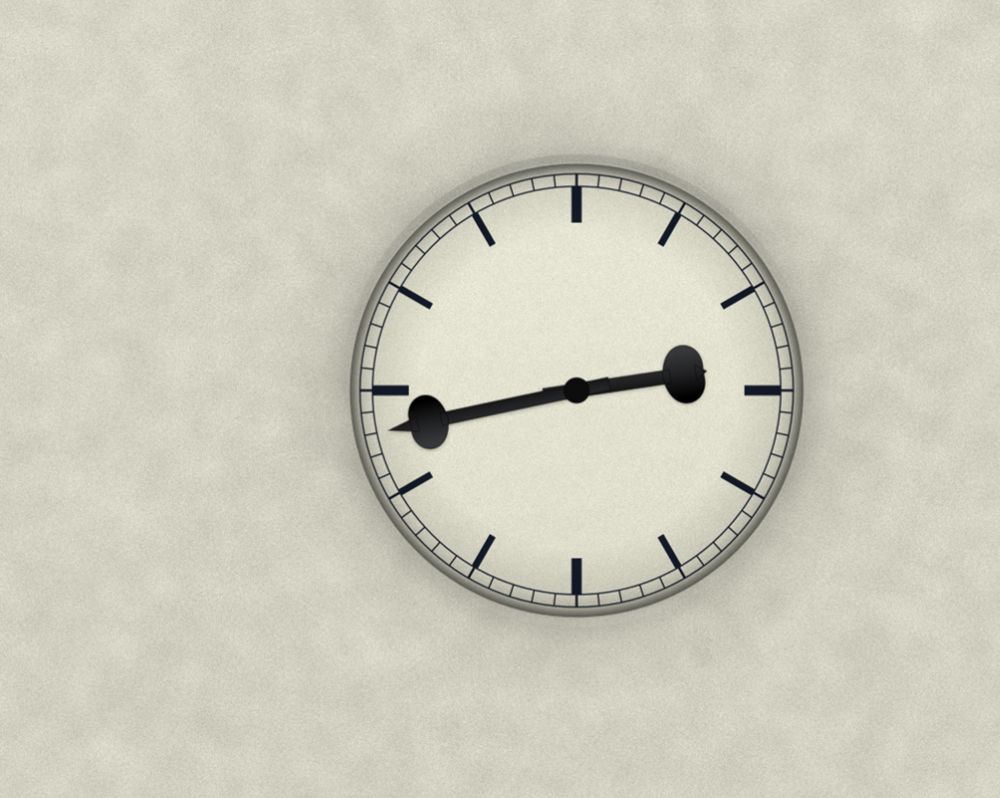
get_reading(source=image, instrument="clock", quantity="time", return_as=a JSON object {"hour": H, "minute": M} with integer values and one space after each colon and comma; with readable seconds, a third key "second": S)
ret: {"hour": 2, "minute": 43}
